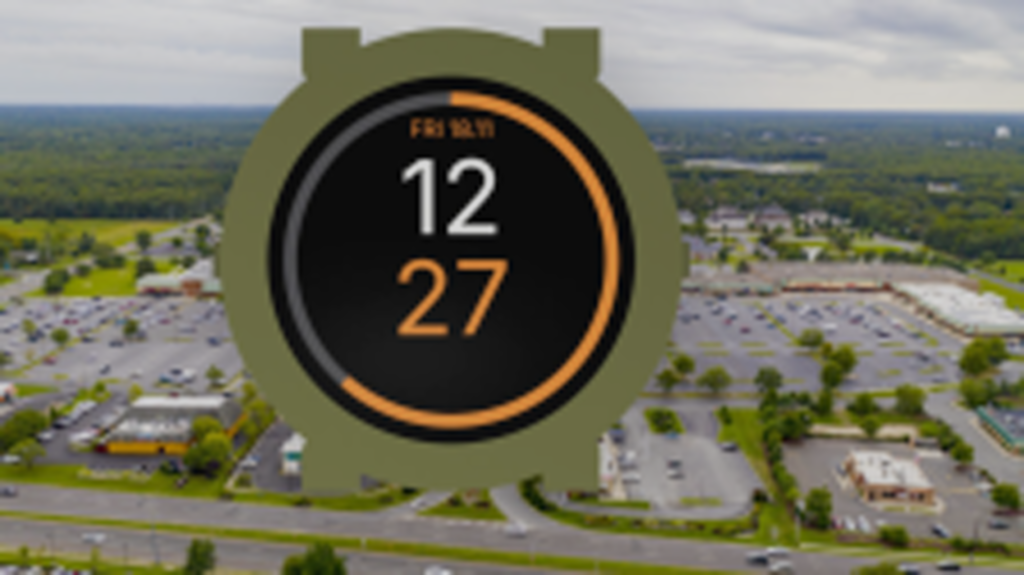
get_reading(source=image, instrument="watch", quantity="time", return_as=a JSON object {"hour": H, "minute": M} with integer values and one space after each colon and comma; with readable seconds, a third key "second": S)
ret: {"hour": 12, "minute": 27}
